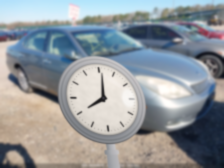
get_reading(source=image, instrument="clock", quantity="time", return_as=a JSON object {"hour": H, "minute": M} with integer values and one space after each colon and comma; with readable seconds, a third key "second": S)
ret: {"hour": 8, "minute": 1}
